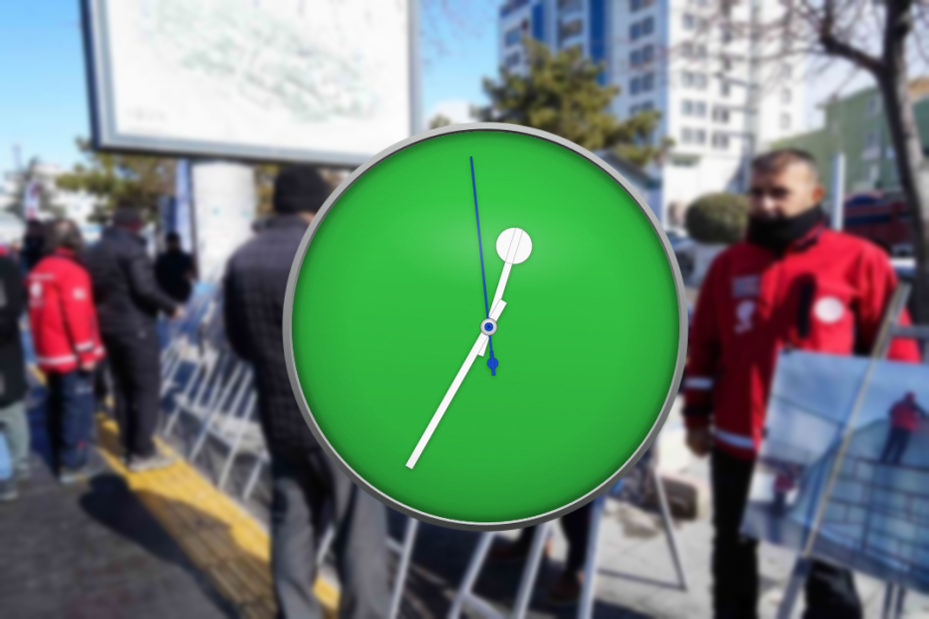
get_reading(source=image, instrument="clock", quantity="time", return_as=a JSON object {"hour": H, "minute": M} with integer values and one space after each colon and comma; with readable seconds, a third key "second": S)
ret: {"hour": 12, "minute": 34, "second": 59}
